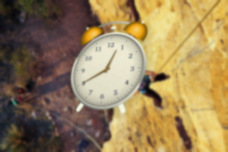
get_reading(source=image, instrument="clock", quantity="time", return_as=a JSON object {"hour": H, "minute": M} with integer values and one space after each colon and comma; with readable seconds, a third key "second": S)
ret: {"hour": 12, "minute": 40}
